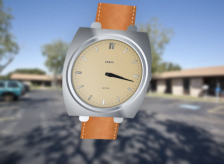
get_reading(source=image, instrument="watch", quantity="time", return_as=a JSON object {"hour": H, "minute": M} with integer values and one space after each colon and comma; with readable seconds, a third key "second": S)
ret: {"hour": 3, "minute": 17}
